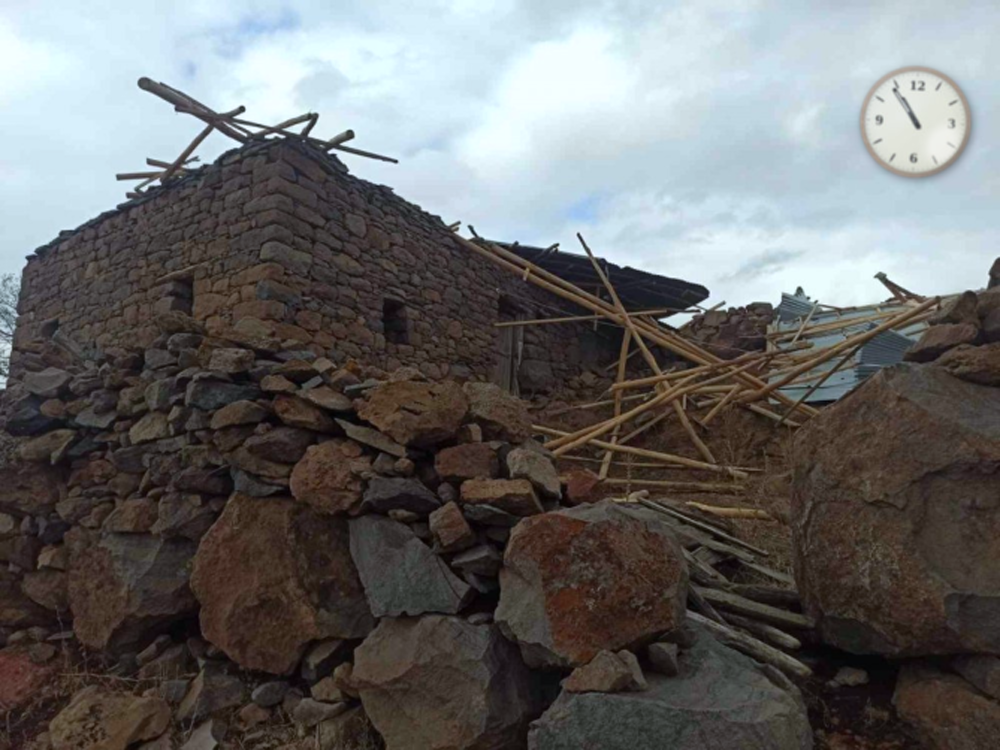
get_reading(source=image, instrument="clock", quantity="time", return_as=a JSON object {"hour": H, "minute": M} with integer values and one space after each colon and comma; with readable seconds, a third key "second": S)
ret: {"hour": 10, "minute": 54}
